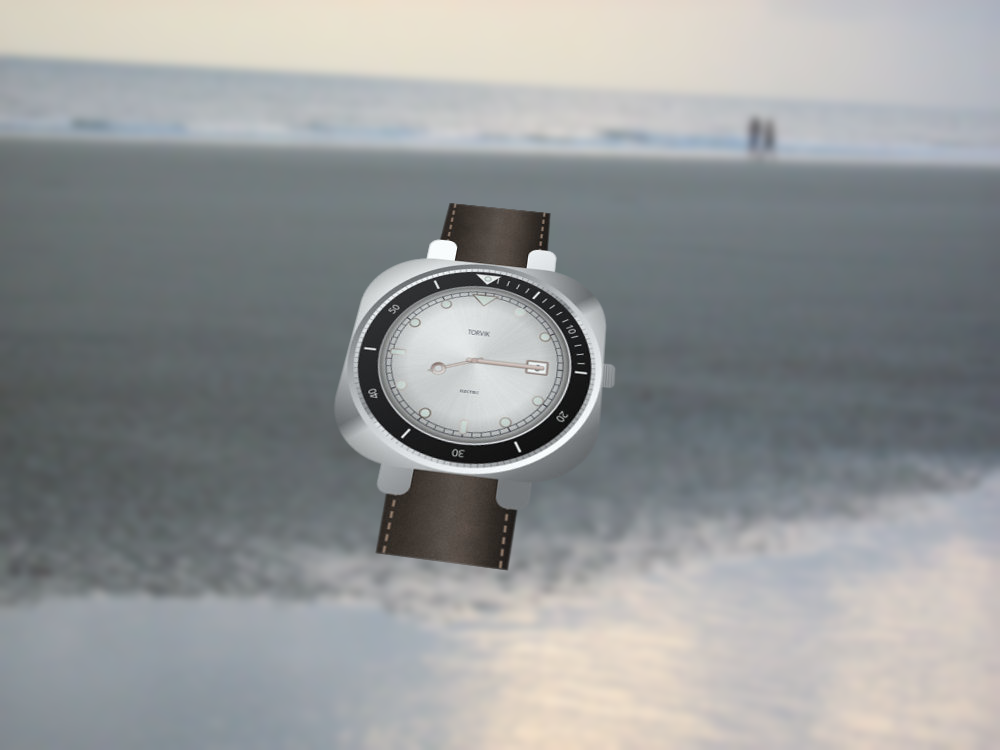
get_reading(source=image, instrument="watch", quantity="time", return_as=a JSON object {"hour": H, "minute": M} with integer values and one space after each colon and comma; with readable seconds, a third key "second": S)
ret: {"hour": 8, "minute": 15}
